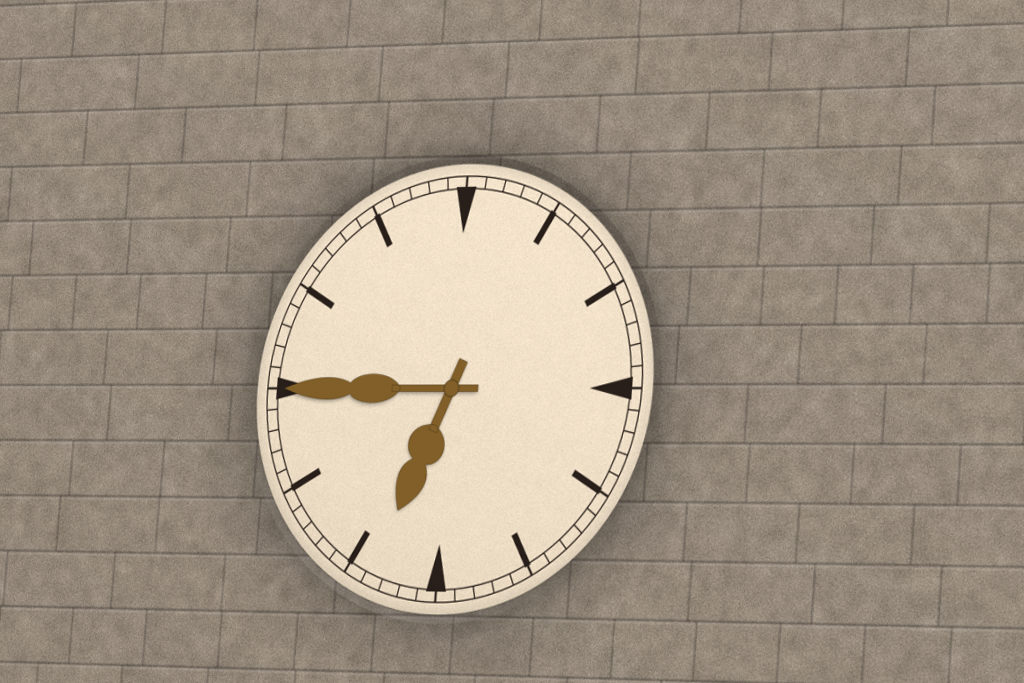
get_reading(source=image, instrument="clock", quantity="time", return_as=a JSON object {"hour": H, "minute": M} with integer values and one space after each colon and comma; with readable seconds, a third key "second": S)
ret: {"hour": 6, "minute": 45}
